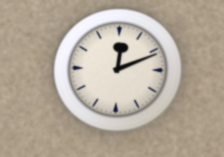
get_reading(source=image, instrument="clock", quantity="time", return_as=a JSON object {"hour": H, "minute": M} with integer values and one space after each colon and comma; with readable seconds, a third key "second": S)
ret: {"hour": 12, "minute": 11}
